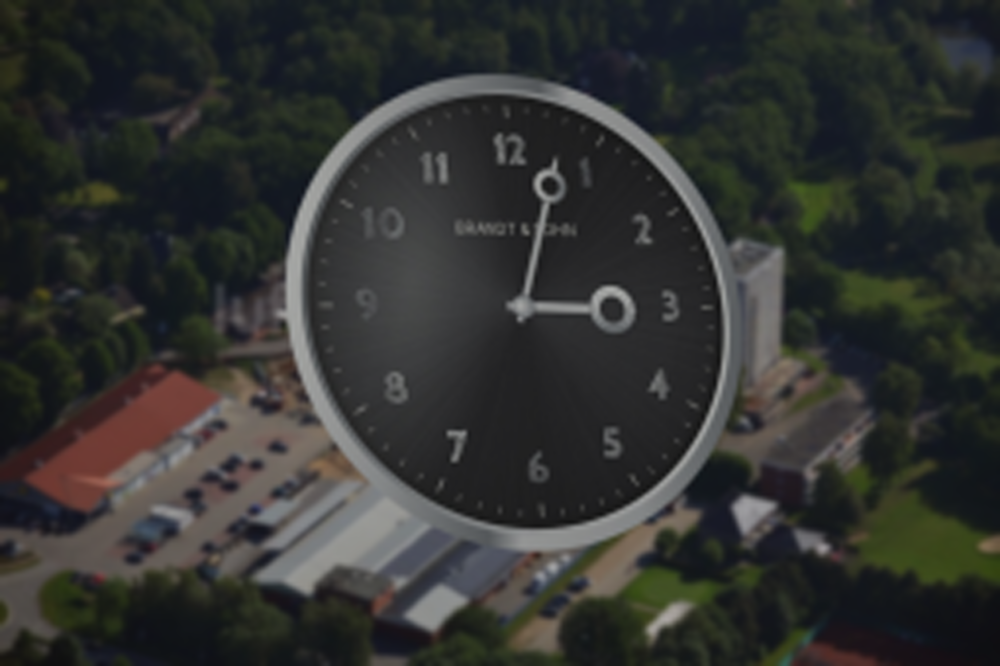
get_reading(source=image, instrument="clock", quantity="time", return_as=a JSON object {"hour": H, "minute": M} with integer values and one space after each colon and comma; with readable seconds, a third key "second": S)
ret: {"hour": 3, "minute": 3}
